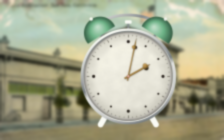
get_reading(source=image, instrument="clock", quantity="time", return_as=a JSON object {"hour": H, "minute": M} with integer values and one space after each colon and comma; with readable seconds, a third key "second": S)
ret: {"hour": 2, "minute": 2}
